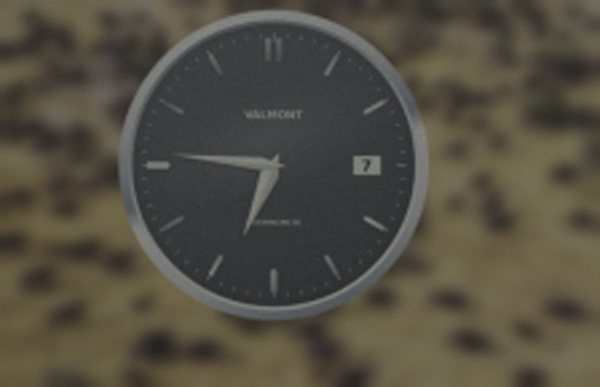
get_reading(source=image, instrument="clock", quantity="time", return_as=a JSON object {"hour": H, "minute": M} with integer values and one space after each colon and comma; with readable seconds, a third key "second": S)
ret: {"hour": 6, "minute": 46}
